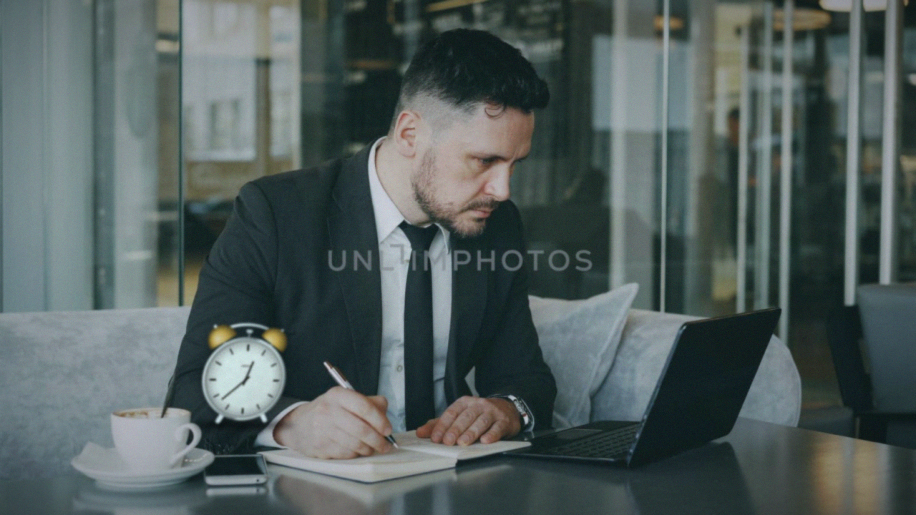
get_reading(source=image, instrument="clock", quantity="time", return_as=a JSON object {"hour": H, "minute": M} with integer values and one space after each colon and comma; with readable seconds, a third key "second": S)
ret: {"hour": 12, "minute": 38}
